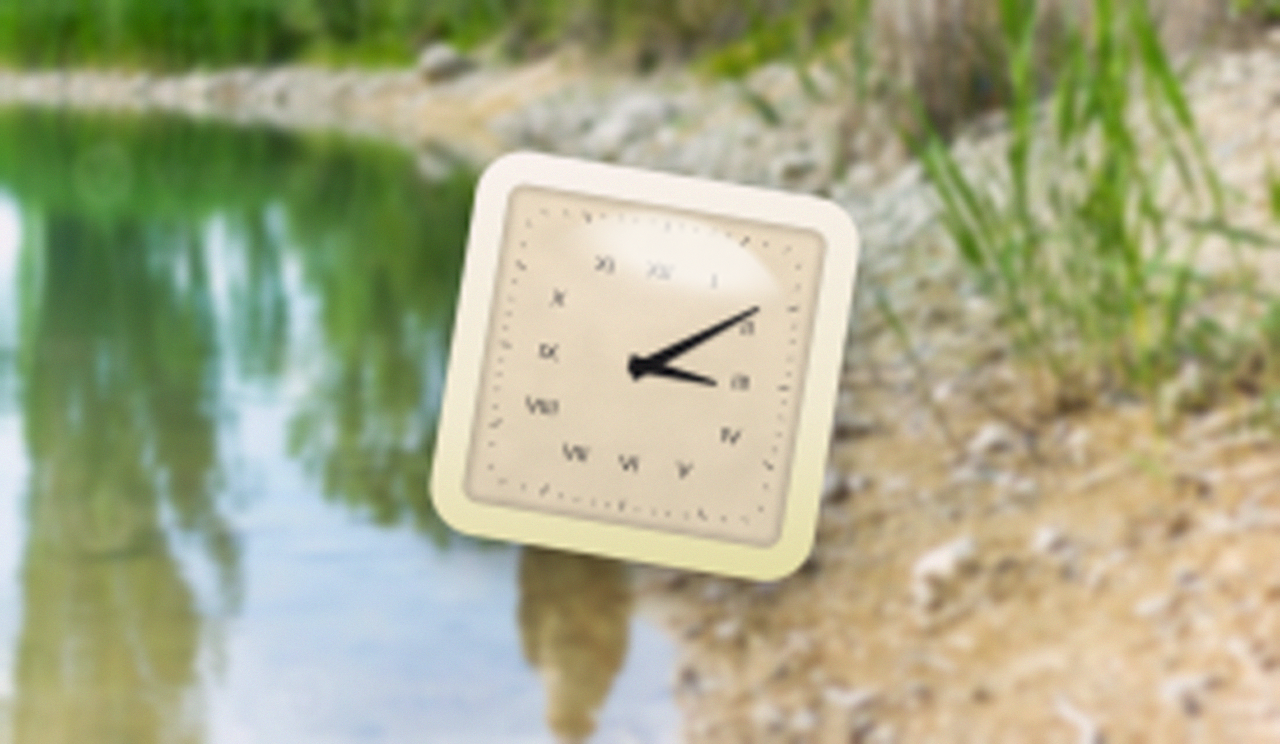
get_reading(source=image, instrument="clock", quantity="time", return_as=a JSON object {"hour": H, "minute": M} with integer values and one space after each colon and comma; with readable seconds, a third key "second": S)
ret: {"hour": 3, "minute": 9}
